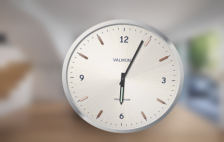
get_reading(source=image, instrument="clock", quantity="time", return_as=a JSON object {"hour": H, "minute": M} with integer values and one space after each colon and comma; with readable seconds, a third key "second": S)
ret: {"hour": 6, "minute": 4}
